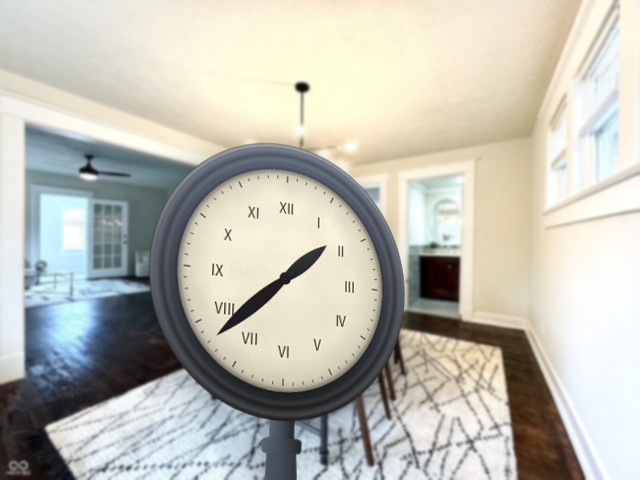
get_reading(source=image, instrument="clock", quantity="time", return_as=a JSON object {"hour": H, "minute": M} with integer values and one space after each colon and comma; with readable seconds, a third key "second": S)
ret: {"hour": 1, "minute": 38}
